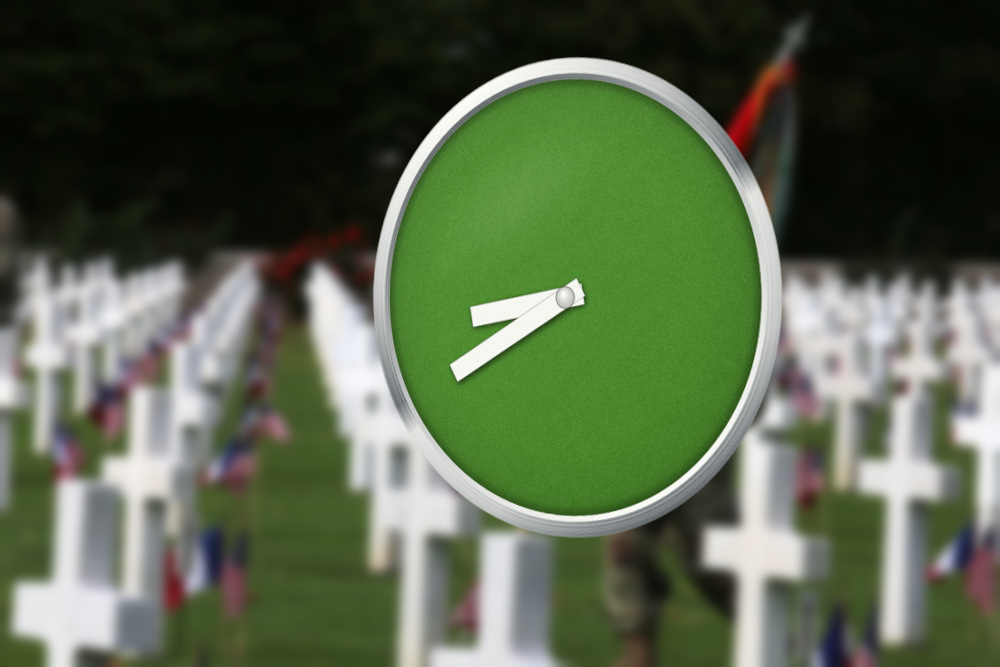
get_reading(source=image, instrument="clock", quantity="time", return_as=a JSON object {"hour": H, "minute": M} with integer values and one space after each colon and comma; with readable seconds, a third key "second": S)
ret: {"hour": 8, "minute": 40}
